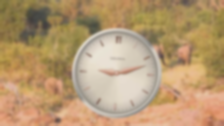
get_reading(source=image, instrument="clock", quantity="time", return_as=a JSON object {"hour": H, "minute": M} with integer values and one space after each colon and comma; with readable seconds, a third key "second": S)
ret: {"hour": 9, "minute": 12}
